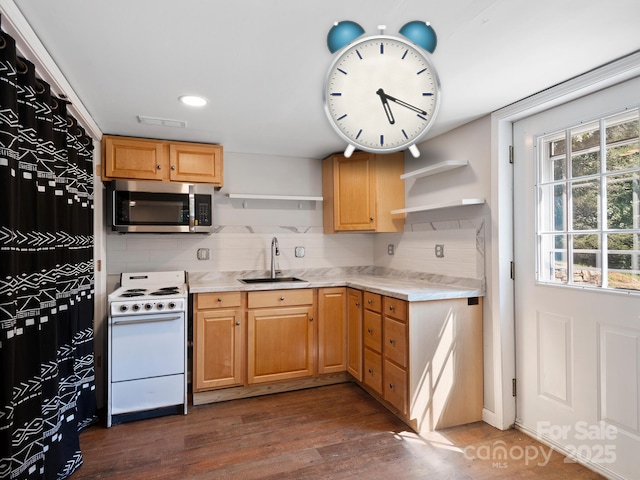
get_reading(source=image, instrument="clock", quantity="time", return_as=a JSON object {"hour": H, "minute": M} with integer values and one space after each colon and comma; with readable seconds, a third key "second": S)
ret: {"hour": 5, "minute": 19}
